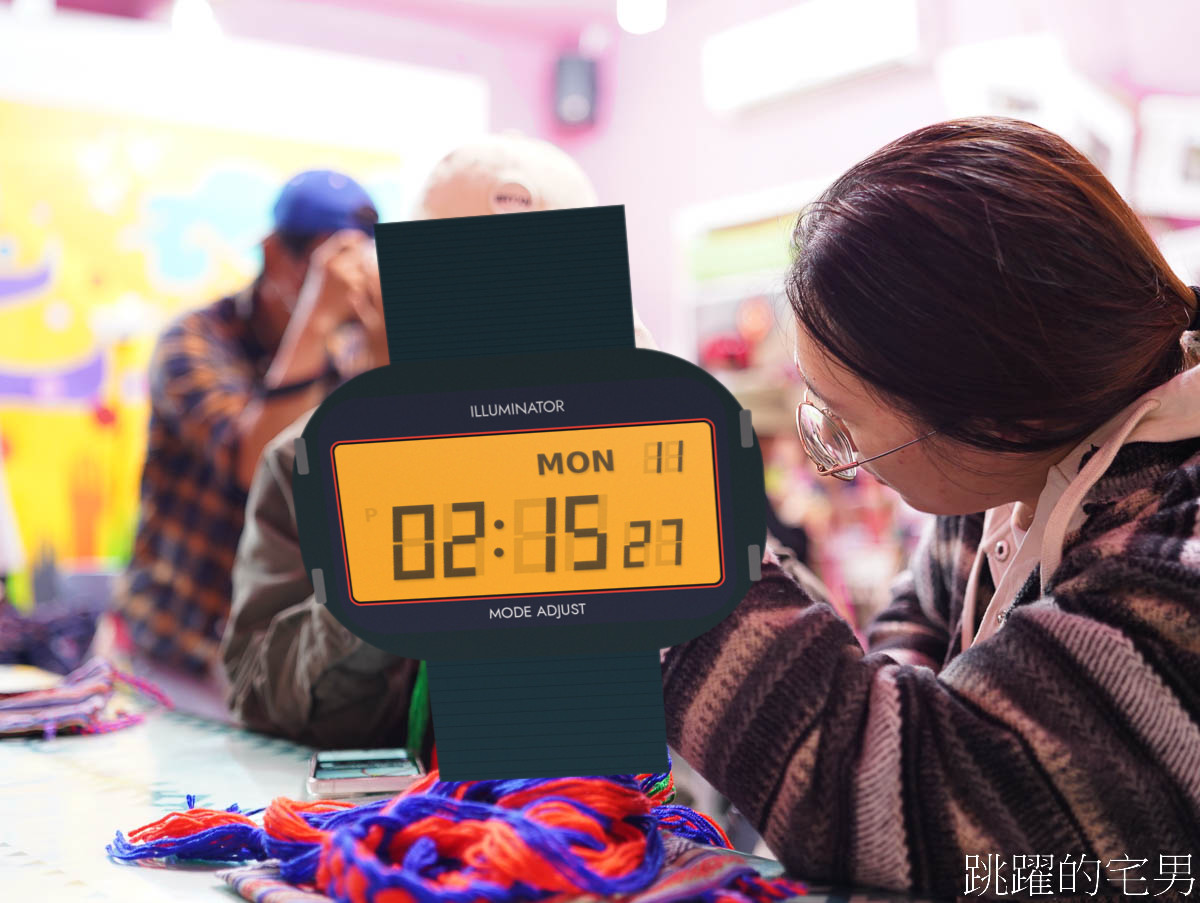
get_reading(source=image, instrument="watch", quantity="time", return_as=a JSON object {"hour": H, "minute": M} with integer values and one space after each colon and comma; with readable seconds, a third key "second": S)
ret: {"hour": 2, "minute": 15, "second": 27}
